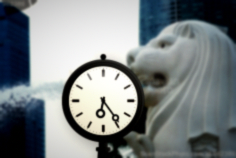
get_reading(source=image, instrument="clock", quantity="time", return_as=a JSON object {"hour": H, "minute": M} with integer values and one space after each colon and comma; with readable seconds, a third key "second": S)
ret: {"hour": 6, "minute": 24}
